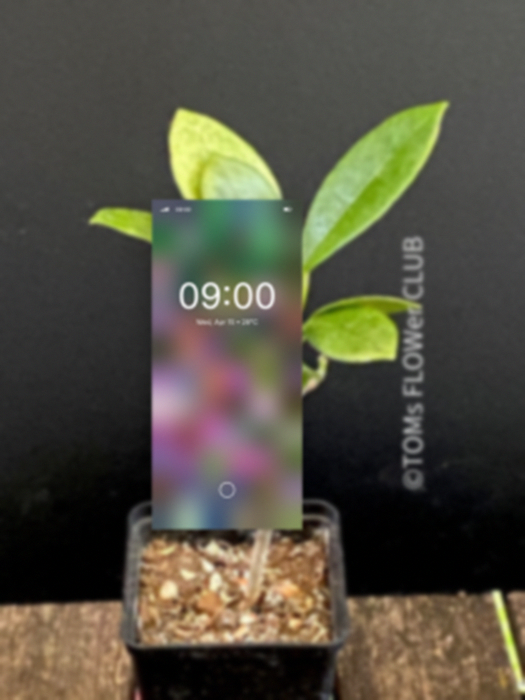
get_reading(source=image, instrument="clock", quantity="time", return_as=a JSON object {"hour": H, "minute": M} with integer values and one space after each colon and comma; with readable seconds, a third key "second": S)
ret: {"hour": 9, "minute": 0}
